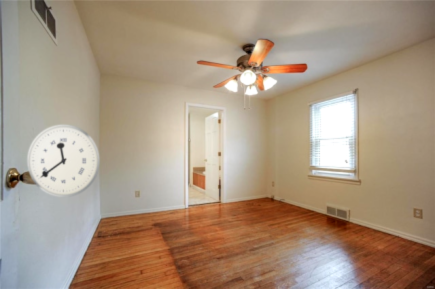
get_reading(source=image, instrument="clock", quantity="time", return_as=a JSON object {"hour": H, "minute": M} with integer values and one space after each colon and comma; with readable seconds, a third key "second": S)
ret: {"hour": 11, "minute": 39}
